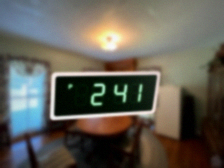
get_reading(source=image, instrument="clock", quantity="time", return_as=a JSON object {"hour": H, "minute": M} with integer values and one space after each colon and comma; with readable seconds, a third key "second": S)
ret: {"hour": 2, "minute": 41}
